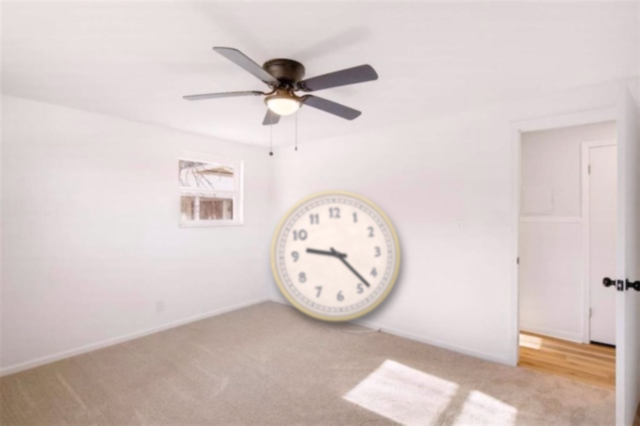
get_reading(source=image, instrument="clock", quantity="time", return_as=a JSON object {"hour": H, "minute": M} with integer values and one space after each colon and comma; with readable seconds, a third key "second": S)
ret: {"hour": 9, "minute": 23}
